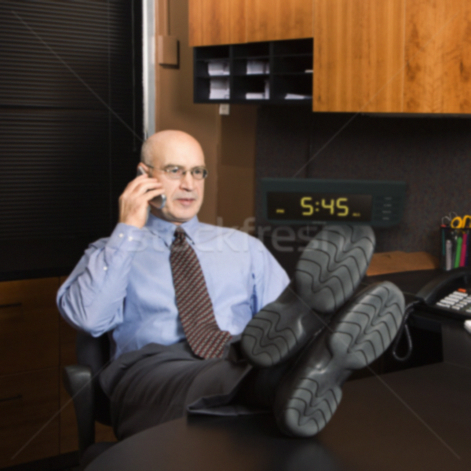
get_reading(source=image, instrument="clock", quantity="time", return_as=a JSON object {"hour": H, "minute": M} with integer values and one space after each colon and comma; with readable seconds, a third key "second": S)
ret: {"hour": 5, "minute": 45}
